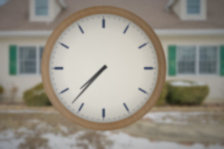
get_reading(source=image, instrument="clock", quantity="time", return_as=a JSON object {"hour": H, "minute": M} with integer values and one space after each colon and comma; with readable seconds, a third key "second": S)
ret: {"hour": 7, "minute": 37}
